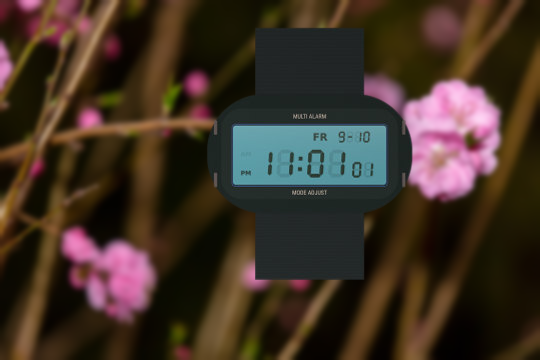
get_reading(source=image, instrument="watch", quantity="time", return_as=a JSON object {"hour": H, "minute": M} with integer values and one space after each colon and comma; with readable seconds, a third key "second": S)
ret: {"hour": 11, "minute": 1, "second": 1}
